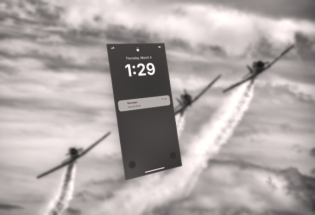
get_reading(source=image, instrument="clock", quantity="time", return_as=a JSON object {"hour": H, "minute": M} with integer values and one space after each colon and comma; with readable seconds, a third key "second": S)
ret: {"hour": 1, "minute": 29}
